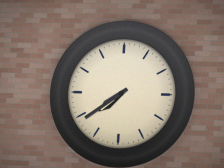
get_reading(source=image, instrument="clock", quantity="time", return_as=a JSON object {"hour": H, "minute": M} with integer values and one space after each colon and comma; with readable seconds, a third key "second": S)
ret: {"hour": 7, "minute": 39}
